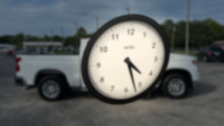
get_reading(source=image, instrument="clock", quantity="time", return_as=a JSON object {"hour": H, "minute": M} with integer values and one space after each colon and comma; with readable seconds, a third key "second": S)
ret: {"hour": 4, "minute": 27}
